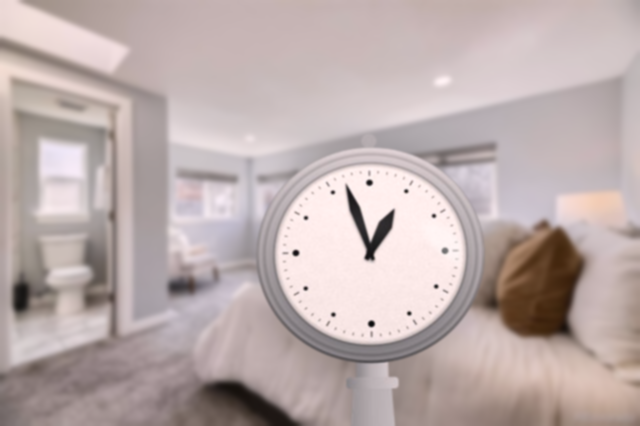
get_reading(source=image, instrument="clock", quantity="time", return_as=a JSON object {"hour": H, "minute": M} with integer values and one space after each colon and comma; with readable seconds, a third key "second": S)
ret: {"hour": 12, "minute": 57}
